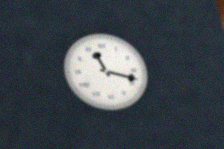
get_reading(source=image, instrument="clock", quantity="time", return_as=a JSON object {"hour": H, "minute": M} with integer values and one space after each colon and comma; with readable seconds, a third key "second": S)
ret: {"hour": 11, "minute": 18}
